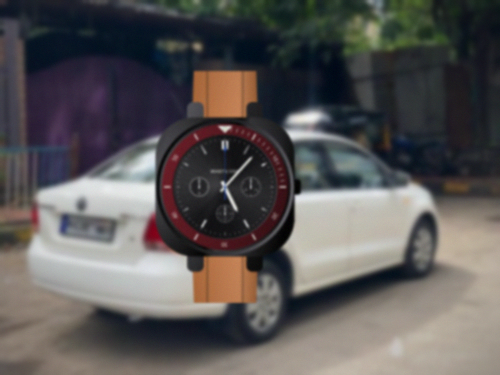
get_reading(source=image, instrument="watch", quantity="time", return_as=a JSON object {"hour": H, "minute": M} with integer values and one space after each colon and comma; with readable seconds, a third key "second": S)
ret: {"hour": 5, "minute": 7}
